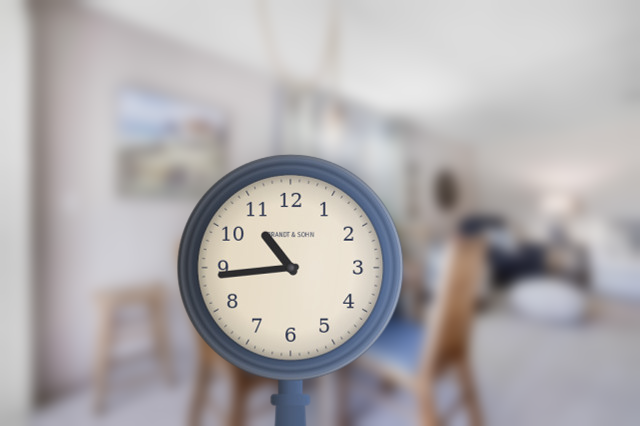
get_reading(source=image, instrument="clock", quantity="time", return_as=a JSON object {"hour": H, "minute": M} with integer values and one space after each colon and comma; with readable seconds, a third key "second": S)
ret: {"hour": 10, "minute": 44}
